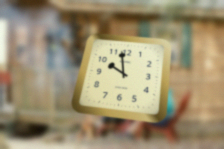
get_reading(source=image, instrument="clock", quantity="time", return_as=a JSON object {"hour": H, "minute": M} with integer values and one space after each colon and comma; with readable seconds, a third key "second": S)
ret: {"hour": 9, "minute": 58}
